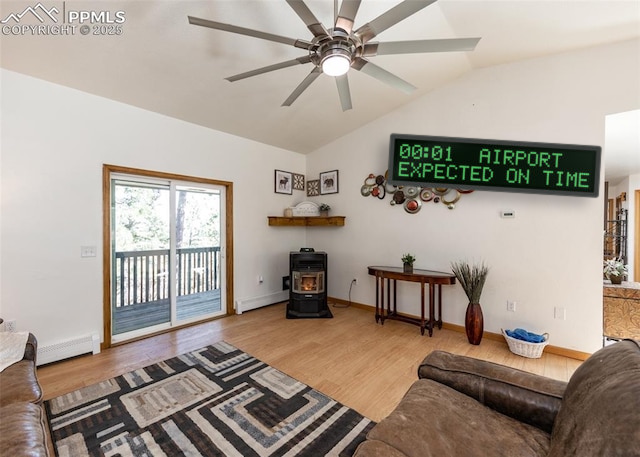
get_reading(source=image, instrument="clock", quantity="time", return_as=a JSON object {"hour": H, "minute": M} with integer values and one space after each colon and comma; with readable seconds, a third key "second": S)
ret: {"hour": 0, "minute": 1}
